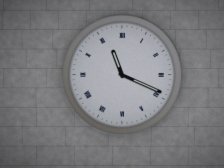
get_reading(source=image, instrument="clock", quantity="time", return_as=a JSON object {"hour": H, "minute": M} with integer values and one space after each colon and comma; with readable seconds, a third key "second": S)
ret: {"hour": 11, "minute": 19}
